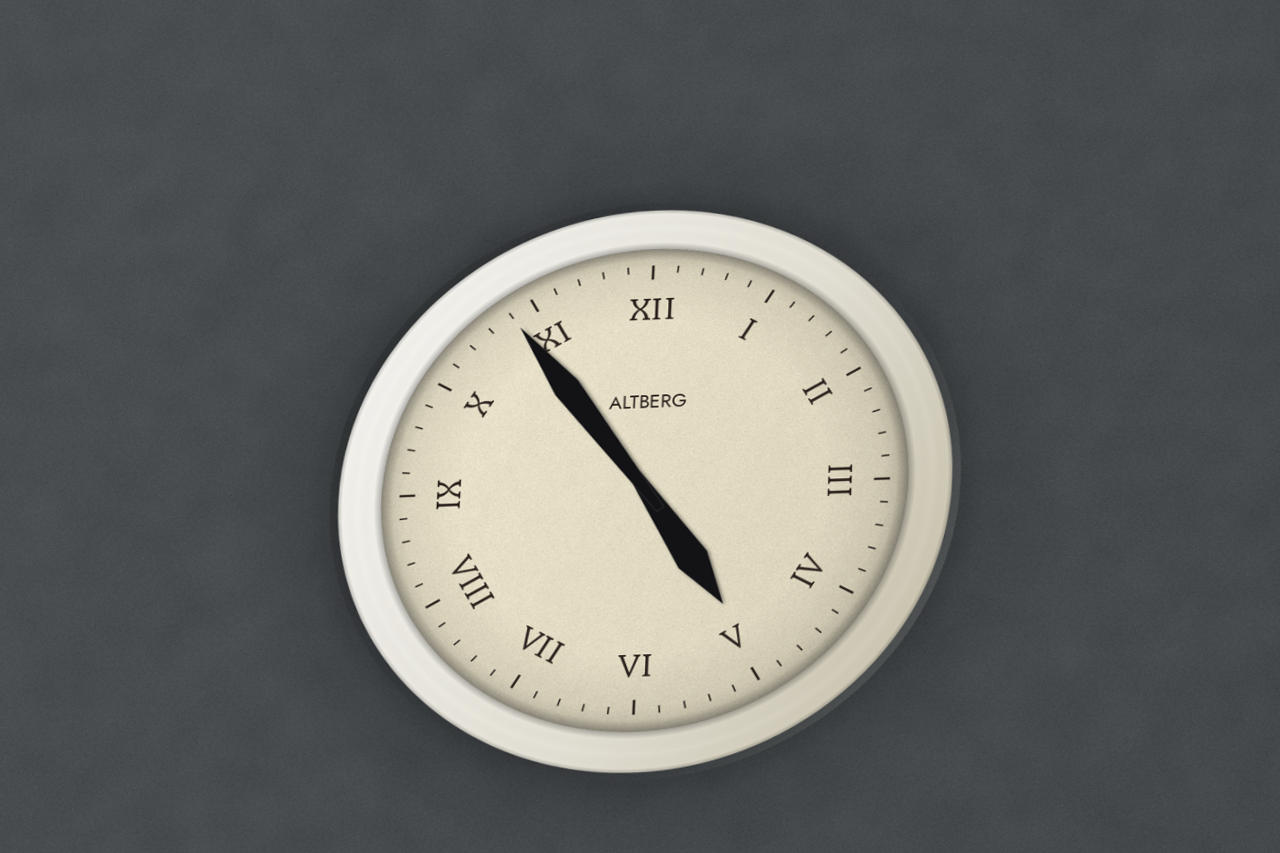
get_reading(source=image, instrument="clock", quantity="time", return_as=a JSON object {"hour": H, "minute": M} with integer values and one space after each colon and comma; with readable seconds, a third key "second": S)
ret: {"hour": 4, "minute": 54}
